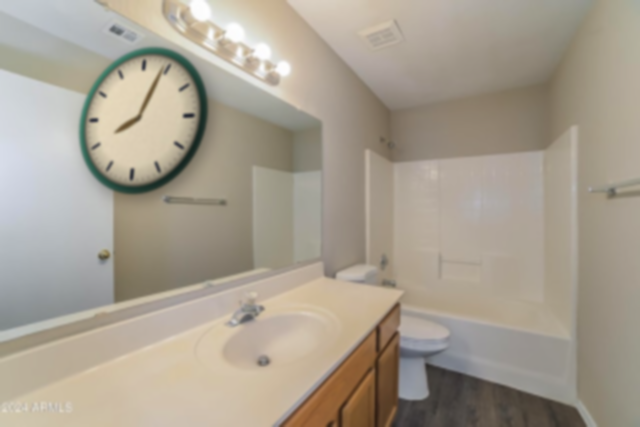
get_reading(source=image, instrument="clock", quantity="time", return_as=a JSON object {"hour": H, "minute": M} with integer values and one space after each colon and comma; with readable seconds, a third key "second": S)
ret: {"hour": 8, "minute": 4}
